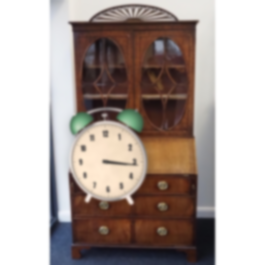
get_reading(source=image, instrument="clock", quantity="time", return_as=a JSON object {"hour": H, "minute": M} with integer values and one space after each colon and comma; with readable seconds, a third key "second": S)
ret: {"hour": 3, "minute": 16}
